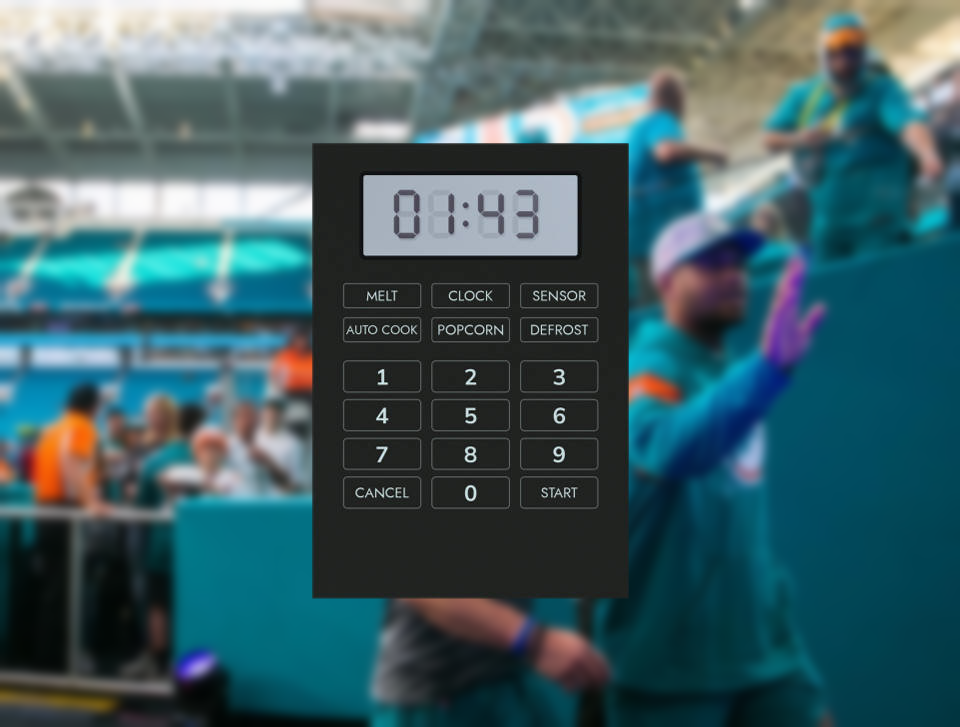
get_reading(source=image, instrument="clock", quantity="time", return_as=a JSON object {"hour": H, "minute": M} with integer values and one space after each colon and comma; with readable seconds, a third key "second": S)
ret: {"hour": 1, "minute": 43}
